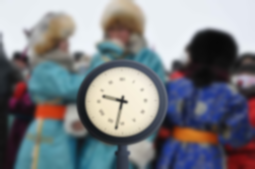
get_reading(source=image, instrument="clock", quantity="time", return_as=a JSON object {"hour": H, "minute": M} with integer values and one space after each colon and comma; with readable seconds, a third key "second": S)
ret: {"hour": 9, "minute": 32}
